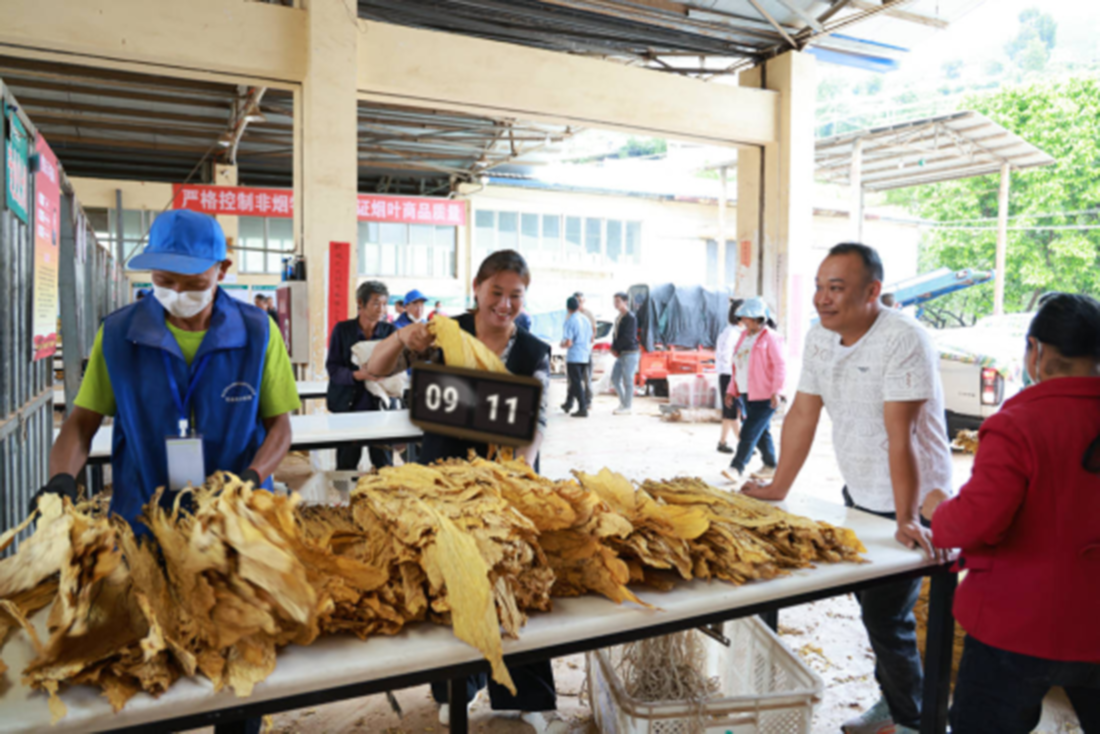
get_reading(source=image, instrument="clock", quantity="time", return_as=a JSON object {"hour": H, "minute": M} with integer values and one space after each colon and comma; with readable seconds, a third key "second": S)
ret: {"hour": 9, "minute": 11}
